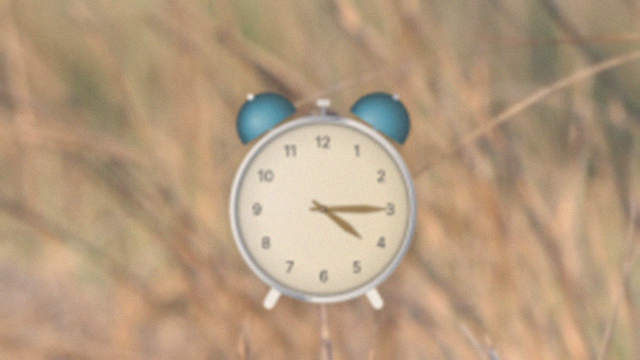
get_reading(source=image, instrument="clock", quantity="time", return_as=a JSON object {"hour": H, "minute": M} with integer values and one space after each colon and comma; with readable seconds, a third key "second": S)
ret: {"hour": 4, "minute": 15}
